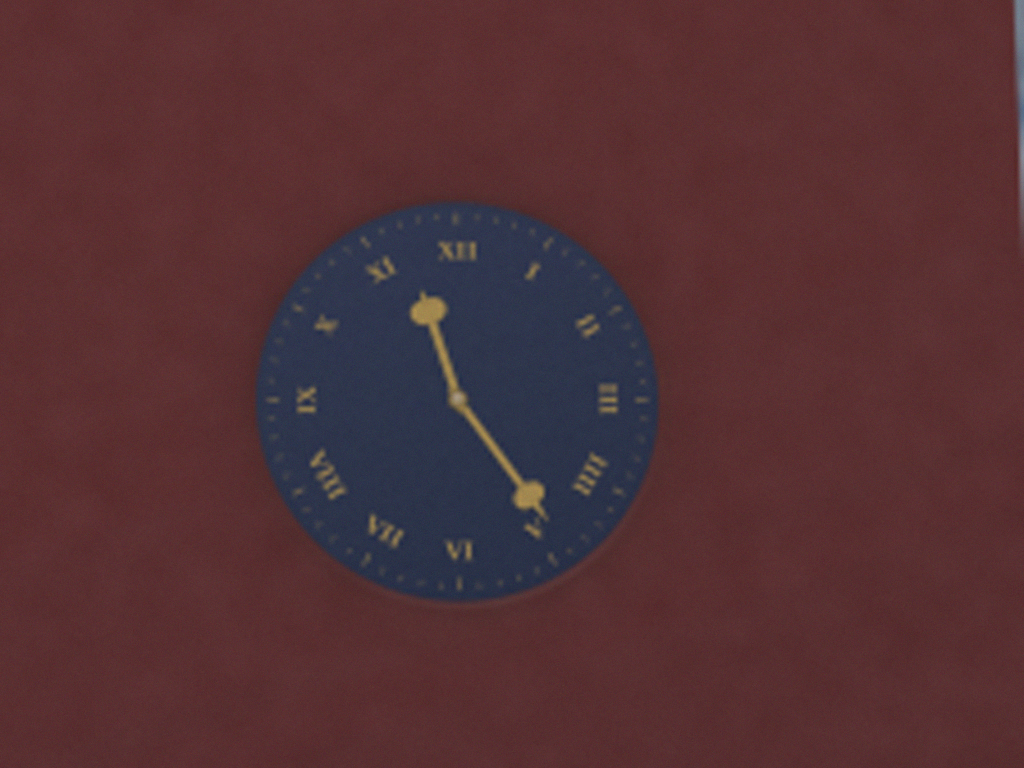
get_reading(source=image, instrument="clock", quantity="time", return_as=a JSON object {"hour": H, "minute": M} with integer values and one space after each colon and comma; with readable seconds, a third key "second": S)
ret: {"hour": 11, "minute": 24}
